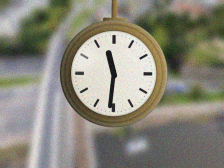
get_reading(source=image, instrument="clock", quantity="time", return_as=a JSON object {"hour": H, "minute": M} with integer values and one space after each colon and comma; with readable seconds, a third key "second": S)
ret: {"hour": 11, "minute": 31}
